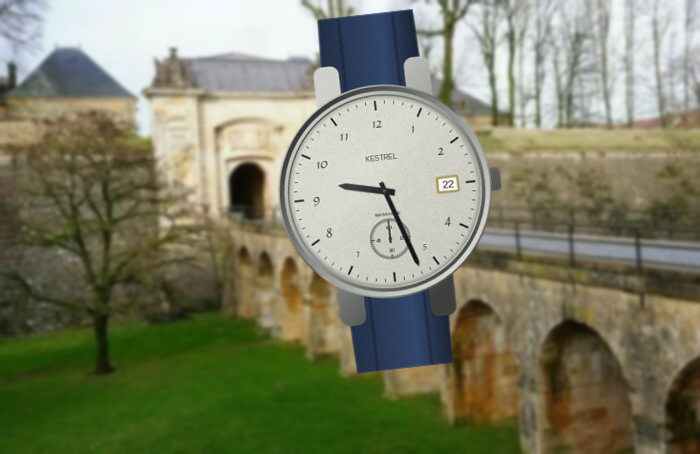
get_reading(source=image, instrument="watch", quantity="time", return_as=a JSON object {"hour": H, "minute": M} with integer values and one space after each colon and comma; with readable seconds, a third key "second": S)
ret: {"hour": 9, "minute": 27}
